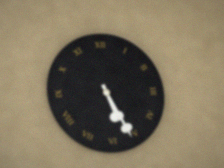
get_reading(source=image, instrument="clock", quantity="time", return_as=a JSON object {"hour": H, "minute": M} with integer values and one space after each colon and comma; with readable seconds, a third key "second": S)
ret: {"hour": 5, "minute": 26}
